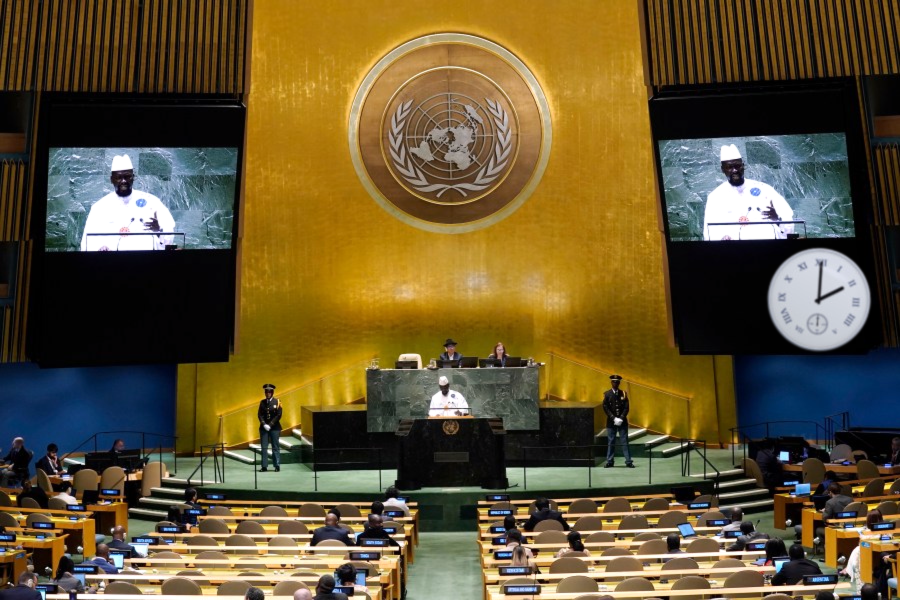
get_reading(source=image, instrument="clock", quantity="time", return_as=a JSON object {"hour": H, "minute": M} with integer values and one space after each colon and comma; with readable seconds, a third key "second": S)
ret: {"hour": 2, "minute": 0}
